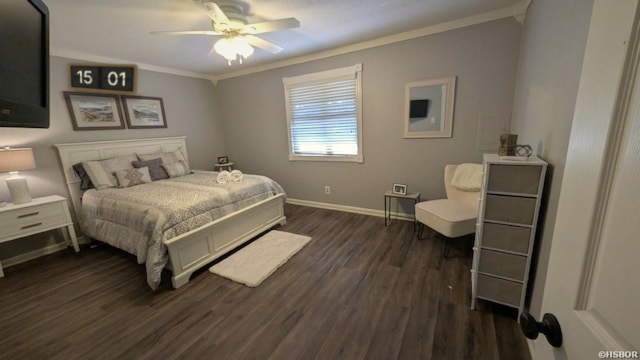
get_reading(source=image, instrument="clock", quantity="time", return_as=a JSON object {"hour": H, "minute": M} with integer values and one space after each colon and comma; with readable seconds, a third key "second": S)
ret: {"hour": 15, "minute": 1}
